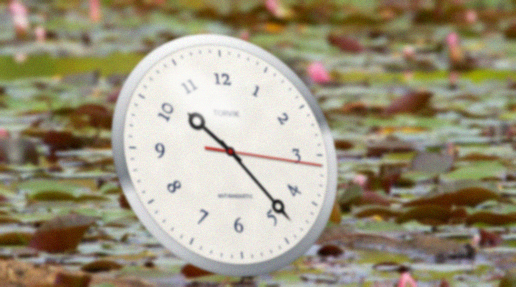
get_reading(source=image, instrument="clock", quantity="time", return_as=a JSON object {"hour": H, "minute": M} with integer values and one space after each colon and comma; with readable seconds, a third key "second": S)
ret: {"hour": 10, "minute": 23, "second": 16}
